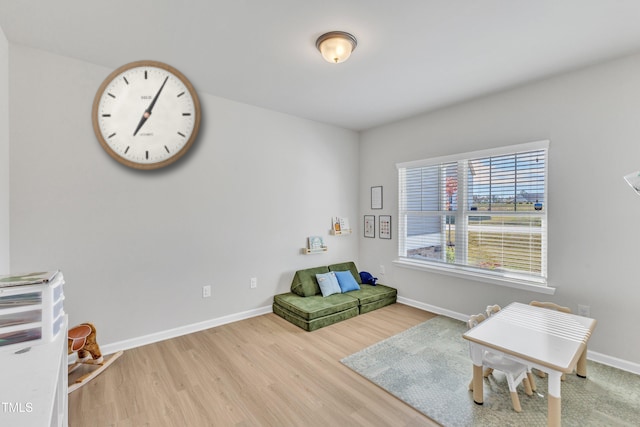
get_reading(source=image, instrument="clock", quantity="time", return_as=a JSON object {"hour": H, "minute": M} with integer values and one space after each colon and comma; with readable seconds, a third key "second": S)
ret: {"hour": 7, "minute": 5}
